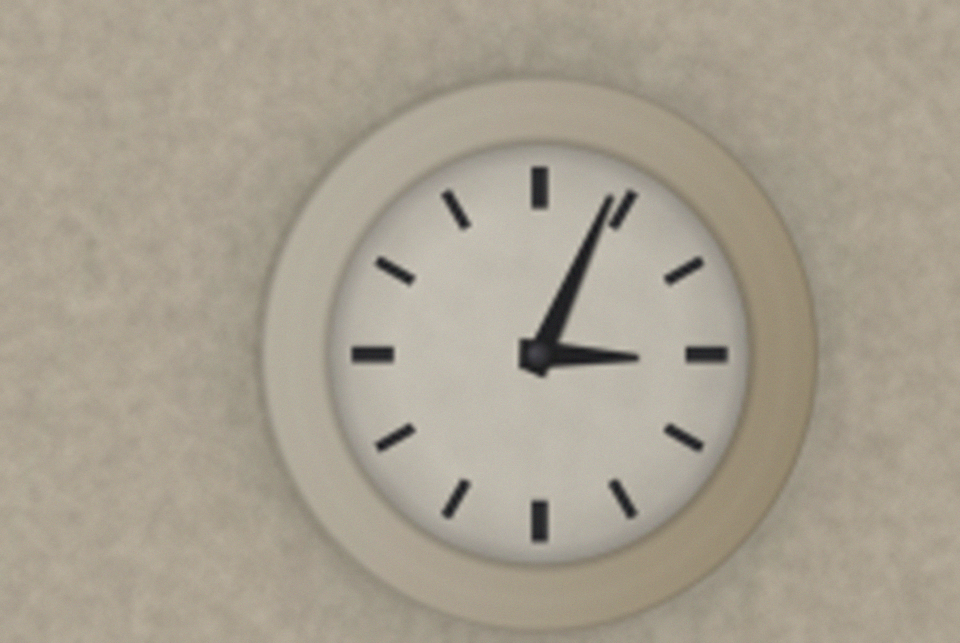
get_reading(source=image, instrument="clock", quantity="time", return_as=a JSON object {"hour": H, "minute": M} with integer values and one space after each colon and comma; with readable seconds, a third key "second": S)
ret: {"hour": 3, "minute": 4}
